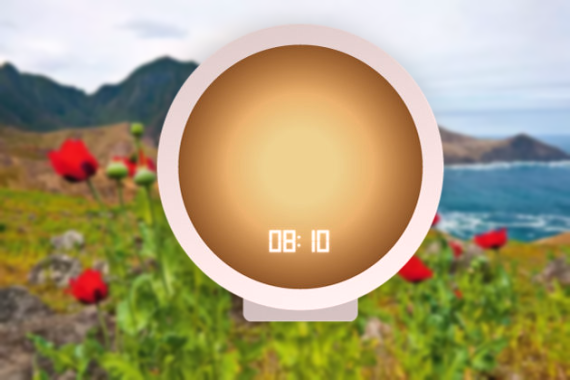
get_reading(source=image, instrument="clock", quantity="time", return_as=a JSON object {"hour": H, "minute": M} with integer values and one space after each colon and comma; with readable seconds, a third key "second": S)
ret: {"hour": 8, "minute": 10}
